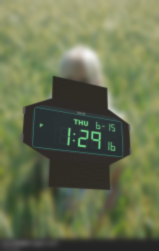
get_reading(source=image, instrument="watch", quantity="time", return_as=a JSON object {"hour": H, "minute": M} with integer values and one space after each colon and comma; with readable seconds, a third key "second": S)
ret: {"hour": 1, "minute": 29}
